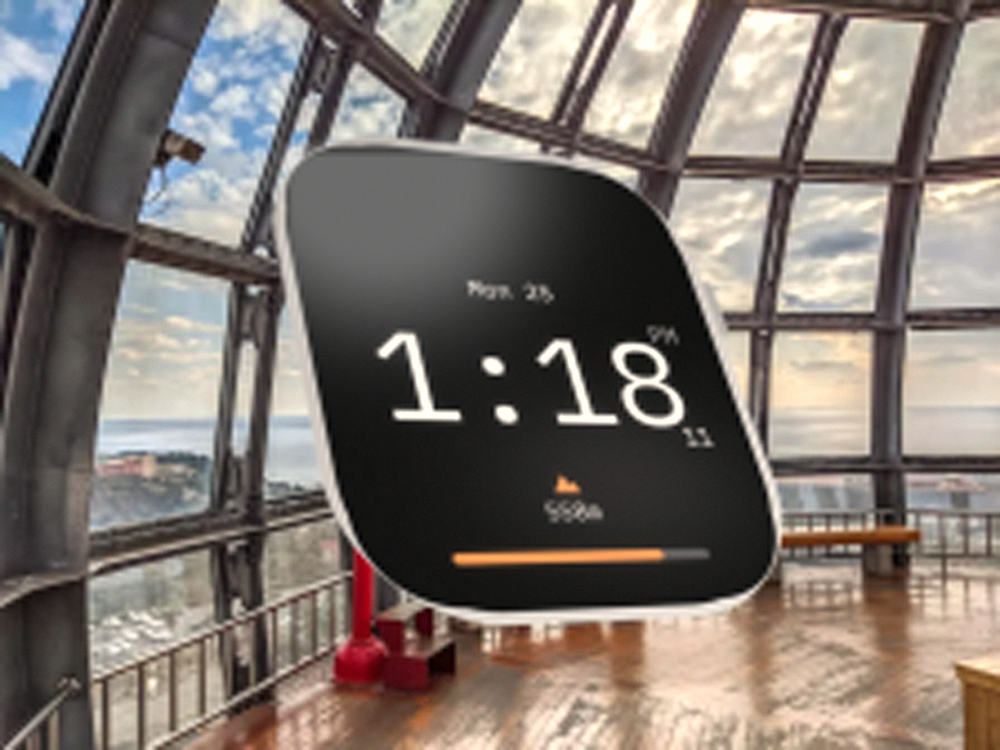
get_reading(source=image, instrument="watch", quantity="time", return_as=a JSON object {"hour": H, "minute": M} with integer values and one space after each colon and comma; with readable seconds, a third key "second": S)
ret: {"hour": 1, "minute": 18}
